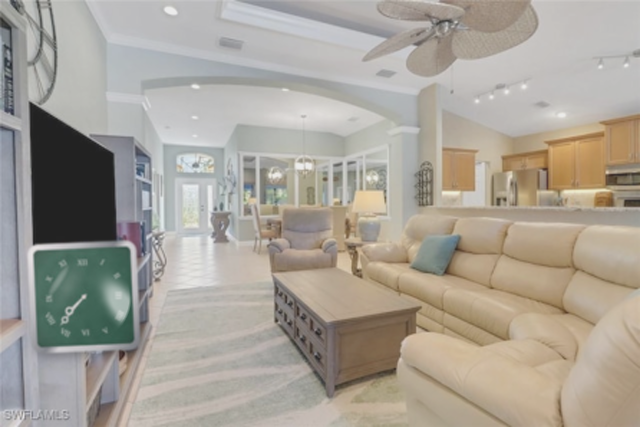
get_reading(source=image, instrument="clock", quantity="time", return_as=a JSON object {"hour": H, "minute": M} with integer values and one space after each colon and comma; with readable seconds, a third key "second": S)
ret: {"hour": 7, "minute": 37}
